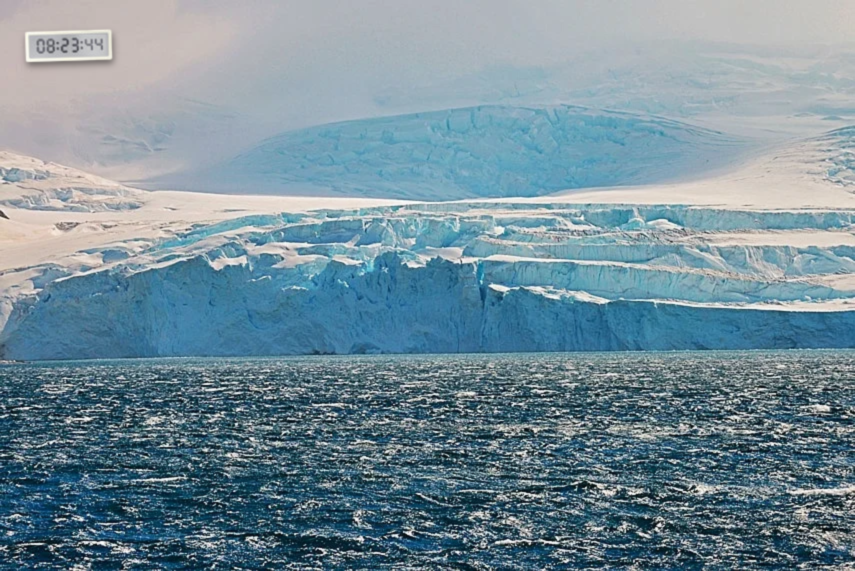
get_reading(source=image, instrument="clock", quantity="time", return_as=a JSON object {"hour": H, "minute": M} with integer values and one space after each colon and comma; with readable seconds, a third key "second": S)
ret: {"hour": 8, "minute": 23, "second": 44}
